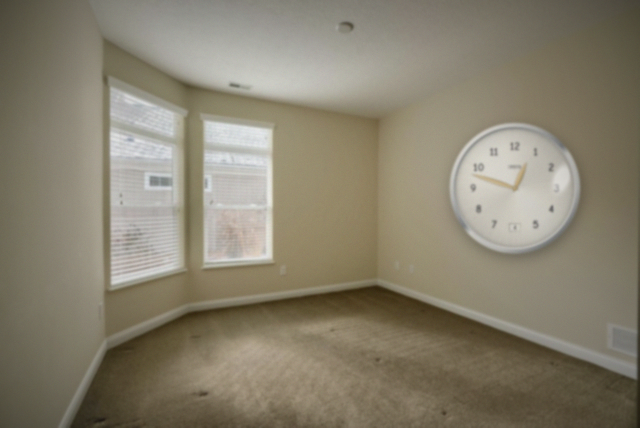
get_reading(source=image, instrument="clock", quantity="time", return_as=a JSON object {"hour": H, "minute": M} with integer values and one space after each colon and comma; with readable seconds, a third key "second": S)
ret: {"hour": 12, "minute": 48}
